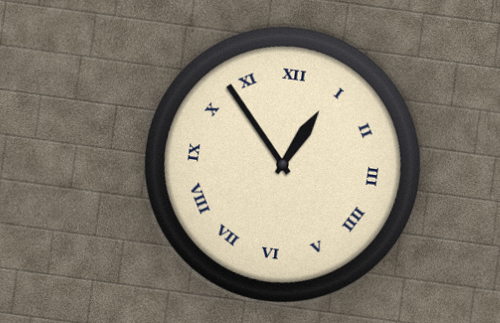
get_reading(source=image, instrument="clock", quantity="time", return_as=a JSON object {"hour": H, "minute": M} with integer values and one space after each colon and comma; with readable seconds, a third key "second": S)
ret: {"hour": 12, "minute": 53}
